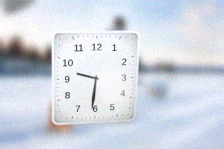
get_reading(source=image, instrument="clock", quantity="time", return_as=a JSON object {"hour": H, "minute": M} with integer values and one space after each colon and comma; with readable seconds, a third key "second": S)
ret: {"hour": 9, "minute": 31}
